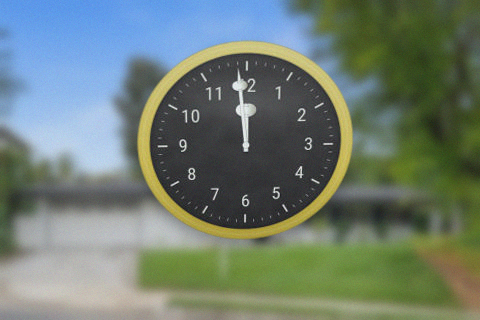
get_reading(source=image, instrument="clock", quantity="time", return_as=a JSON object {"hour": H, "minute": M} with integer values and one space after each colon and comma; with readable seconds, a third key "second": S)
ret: {"hour": 11, "minute": 59}
